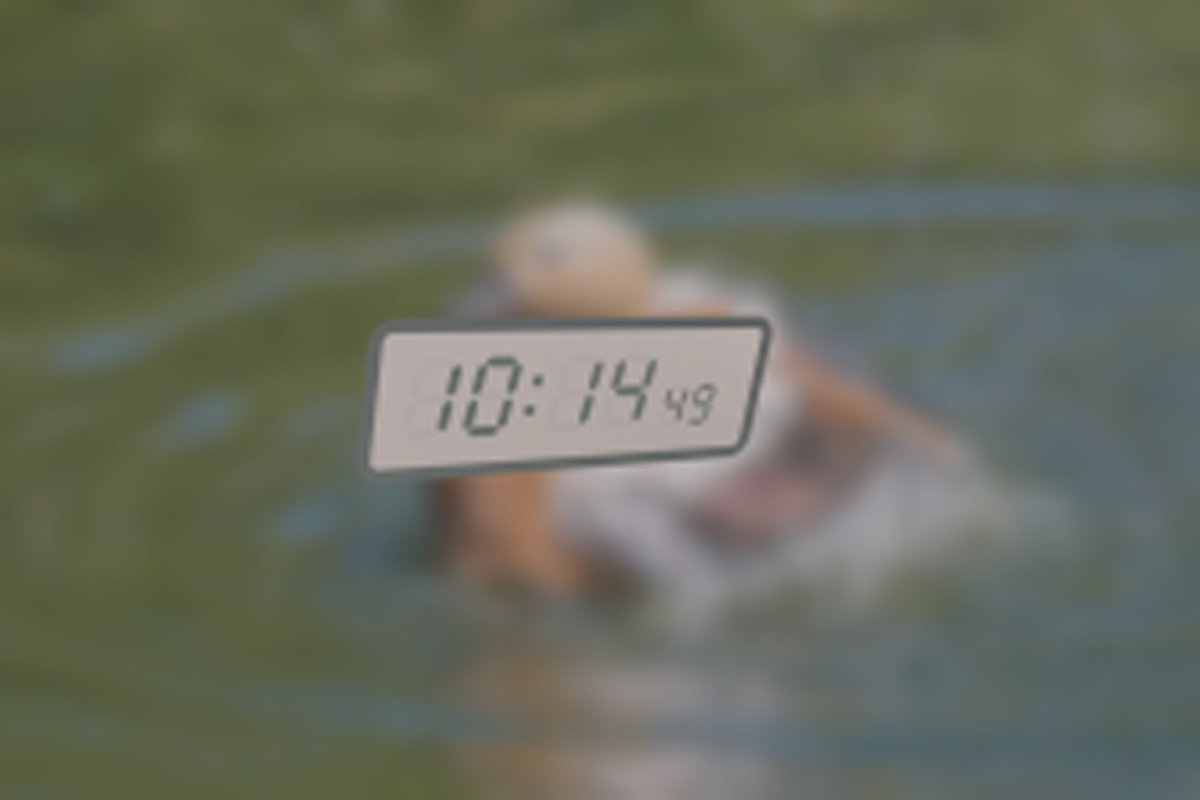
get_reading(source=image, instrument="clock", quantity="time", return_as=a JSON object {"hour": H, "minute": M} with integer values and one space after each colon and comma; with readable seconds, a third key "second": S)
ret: {"hour": 10, "minute": 14, "second": 49}
